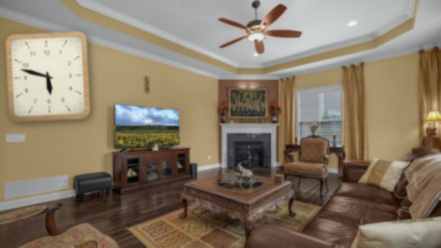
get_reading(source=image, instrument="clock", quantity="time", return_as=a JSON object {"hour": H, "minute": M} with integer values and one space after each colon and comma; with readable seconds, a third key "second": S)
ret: {"hour": 5, "minute": 48}
